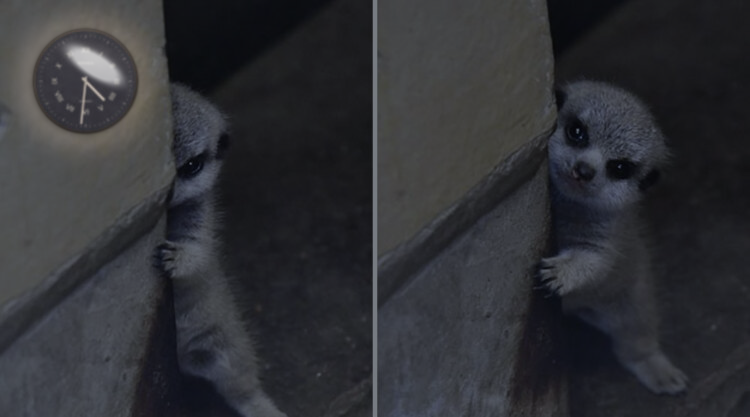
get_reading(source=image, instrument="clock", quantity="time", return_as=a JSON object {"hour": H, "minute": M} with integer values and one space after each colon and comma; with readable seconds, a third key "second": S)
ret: {"hour": 4, "minute": 31}
